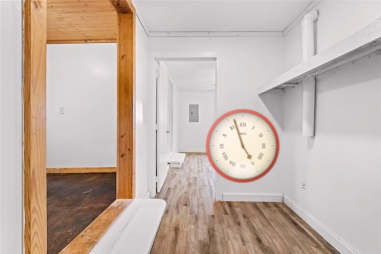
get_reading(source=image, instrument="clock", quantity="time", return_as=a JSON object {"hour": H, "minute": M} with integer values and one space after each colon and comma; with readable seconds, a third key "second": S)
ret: {"hour": 4, "minute": 57}
